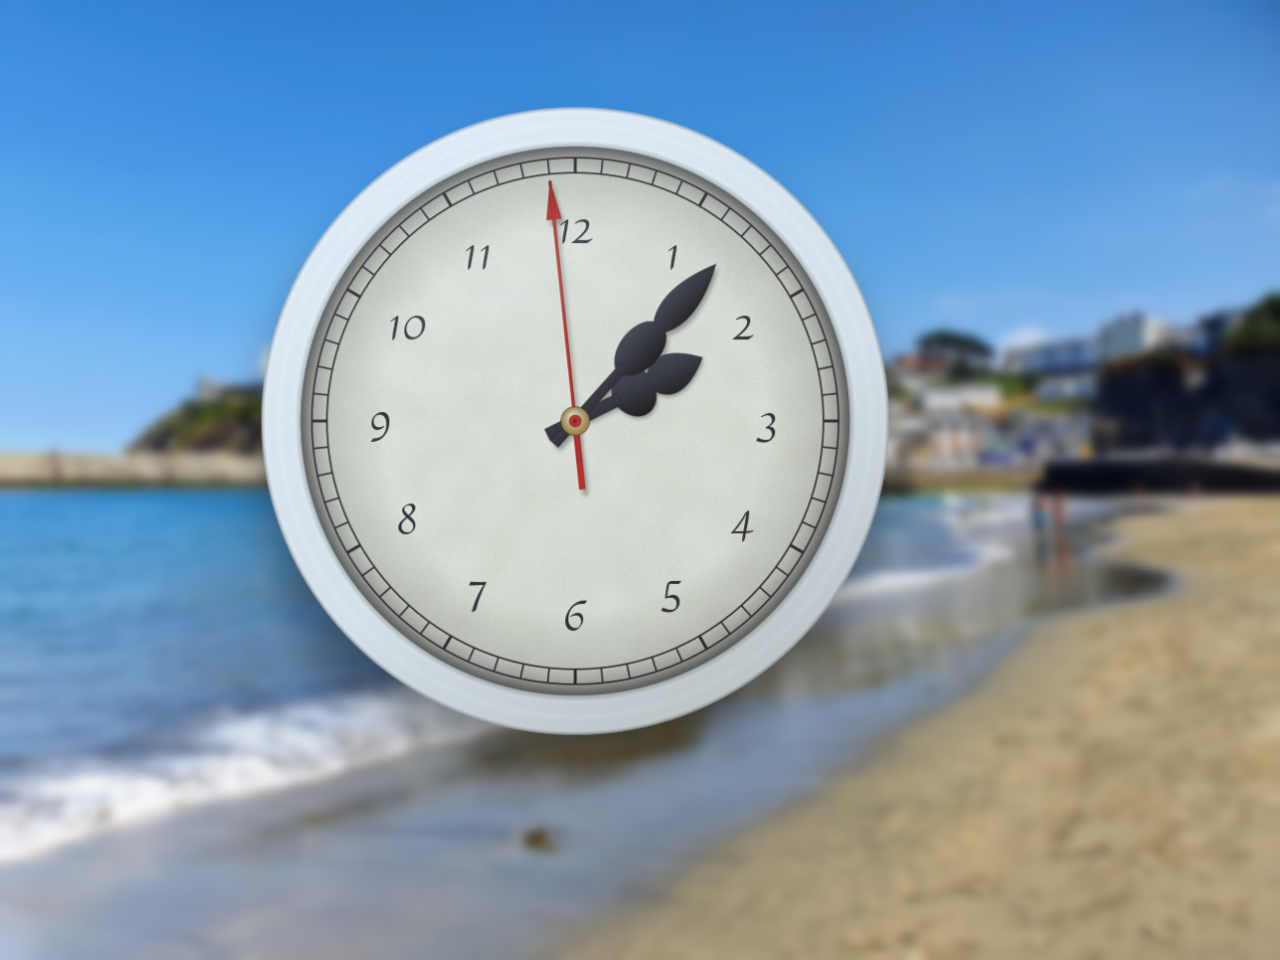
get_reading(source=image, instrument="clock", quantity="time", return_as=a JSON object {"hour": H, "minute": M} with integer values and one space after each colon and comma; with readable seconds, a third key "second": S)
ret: {"hour": 2, "minute": 6, "second": 59}
